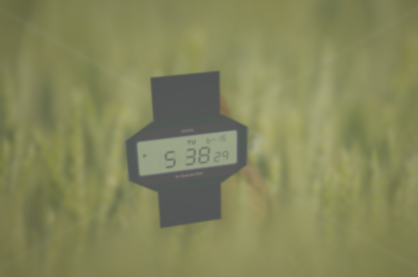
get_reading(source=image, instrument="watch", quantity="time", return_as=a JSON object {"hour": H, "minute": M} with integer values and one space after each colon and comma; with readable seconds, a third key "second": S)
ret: {"hour": 5, "minute": 38, "second": 29}
